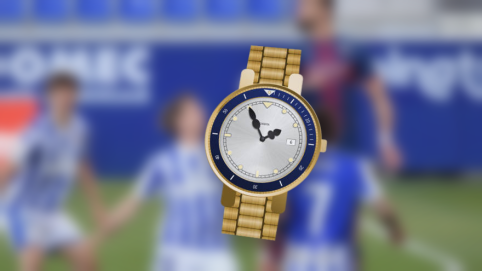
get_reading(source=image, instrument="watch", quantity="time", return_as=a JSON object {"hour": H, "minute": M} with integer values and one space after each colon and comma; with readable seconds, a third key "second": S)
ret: {"hour": 1, "minute": 55}
